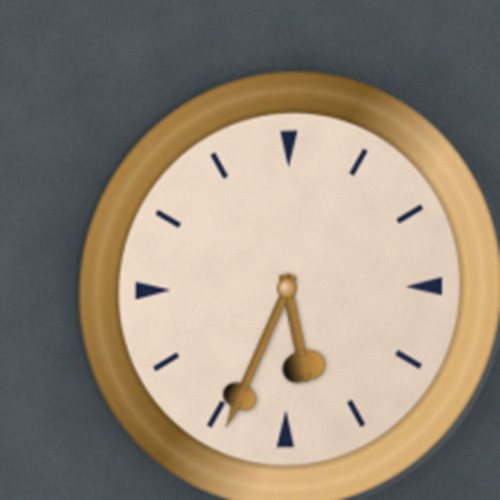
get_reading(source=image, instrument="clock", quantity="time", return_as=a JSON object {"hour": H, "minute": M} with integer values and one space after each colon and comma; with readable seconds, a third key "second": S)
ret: {"hour": 5, "minute": 34}
